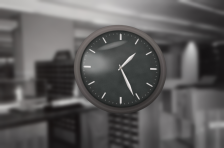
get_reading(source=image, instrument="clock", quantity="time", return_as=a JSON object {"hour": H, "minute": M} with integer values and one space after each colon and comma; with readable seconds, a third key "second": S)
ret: {"hour": 1, "minute": 26}
